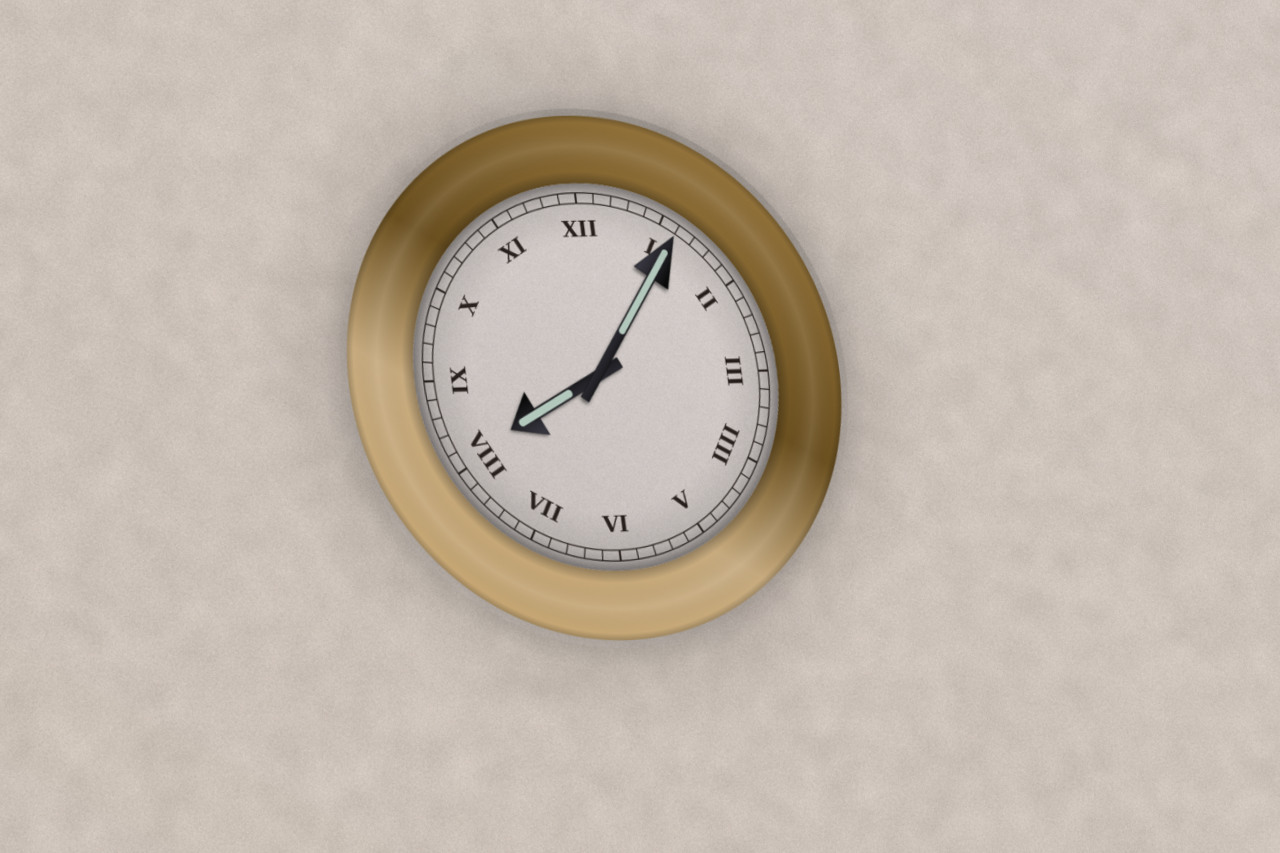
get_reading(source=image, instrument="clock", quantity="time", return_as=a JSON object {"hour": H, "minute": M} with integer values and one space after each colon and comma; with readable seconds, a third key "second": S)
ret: {"hour": 8, "minute": 6}
